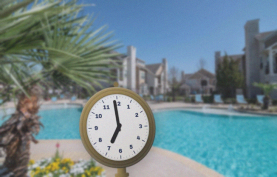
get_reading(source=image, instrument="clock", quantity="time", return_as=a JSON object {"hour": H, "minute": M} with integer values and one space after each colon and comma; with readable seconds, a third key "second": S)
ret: {"hour": 6, "minute": 59}
